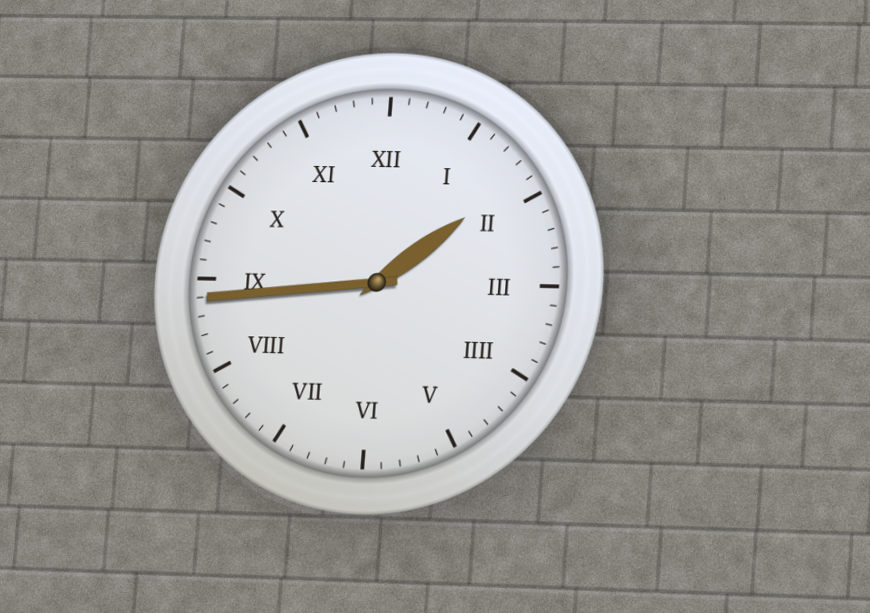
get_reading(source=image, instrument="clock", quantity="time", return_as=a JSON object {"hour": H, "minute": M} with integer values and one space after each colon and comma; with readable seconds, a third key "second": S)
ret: {"hour": 1, "minute": 44}
